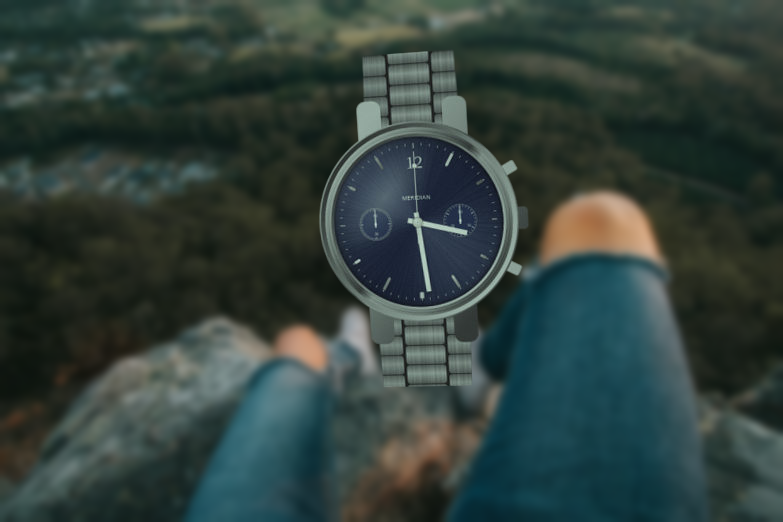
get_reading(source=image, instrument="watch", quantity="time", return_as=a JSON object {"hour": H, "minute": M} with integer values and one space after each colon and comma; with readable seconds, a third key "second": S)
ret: {"hour": 3, "minute": 29}
